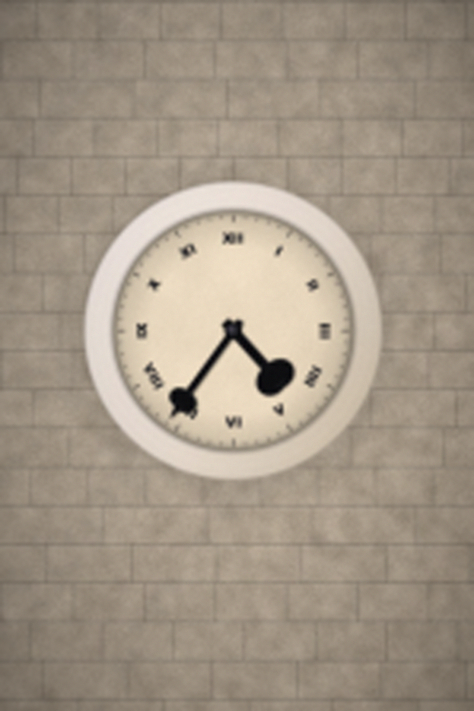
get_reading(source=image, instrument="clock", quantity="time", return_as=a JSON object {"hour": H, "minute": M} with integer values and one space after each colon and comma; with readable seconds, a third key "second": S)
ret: {"hour": 4, "minute": 36}
